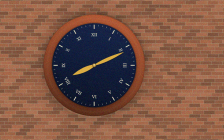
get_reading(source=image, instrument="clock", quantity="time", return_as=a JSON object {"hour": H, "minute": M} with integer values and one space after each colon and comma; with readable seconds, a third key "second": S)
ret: {"hour": 8, "minute": 11}
